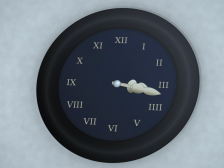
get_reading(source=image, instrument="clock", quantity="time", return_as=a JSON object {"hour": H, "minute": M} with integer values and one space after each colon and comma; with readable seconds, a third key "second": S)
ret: {"hour": 3, "minute": 17}
